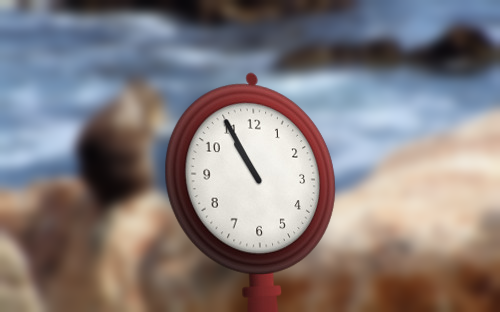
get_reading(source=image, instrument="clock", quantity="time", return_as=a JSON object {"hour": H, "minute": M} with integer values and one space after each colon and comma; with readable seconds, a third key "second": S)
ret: {"hour": 10, "minute": 55}
